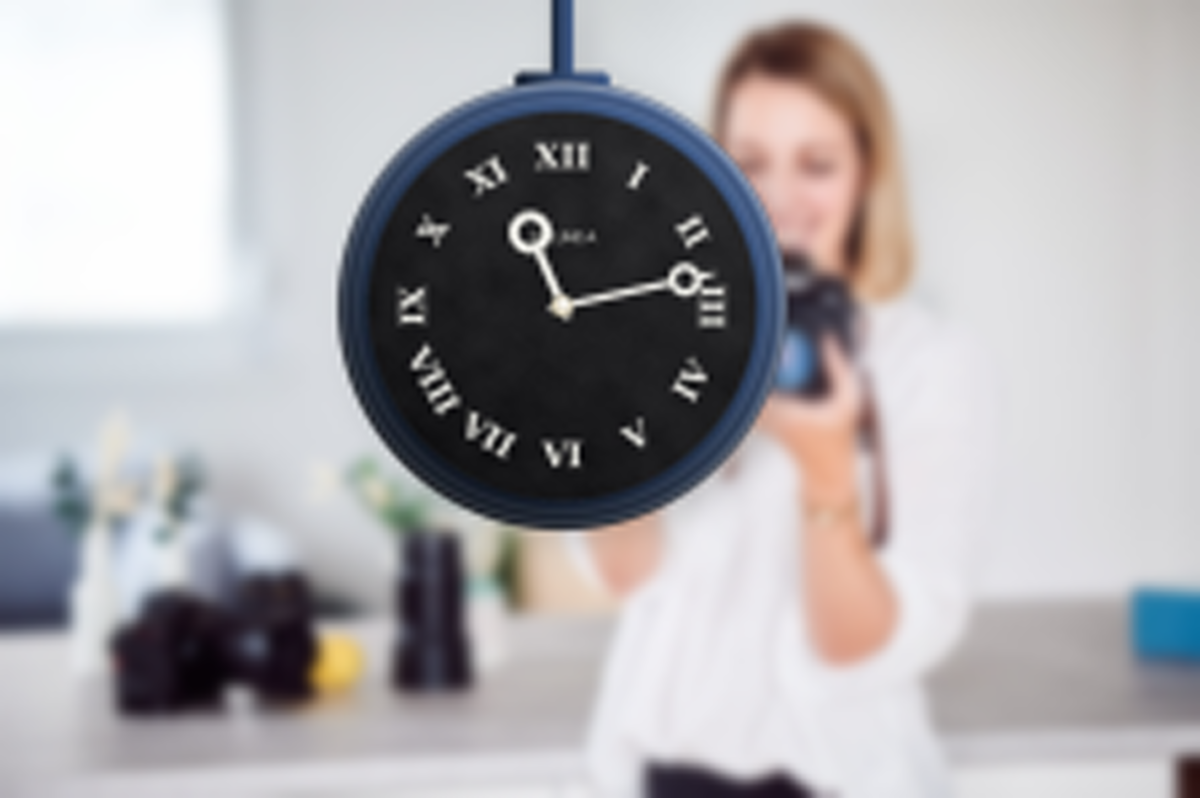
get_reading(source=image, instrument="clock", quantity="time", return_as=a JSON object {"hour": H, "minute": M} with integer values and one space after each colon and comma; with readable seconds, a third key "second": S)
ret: {"hour": 11, "minute": 13}
